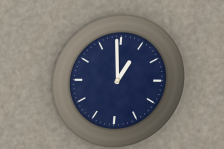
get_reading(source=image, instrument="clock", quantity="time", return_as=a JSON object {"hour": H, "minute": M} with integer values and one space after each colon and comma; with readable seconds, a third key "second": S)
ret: {"hour": 12, "minute": 59}
